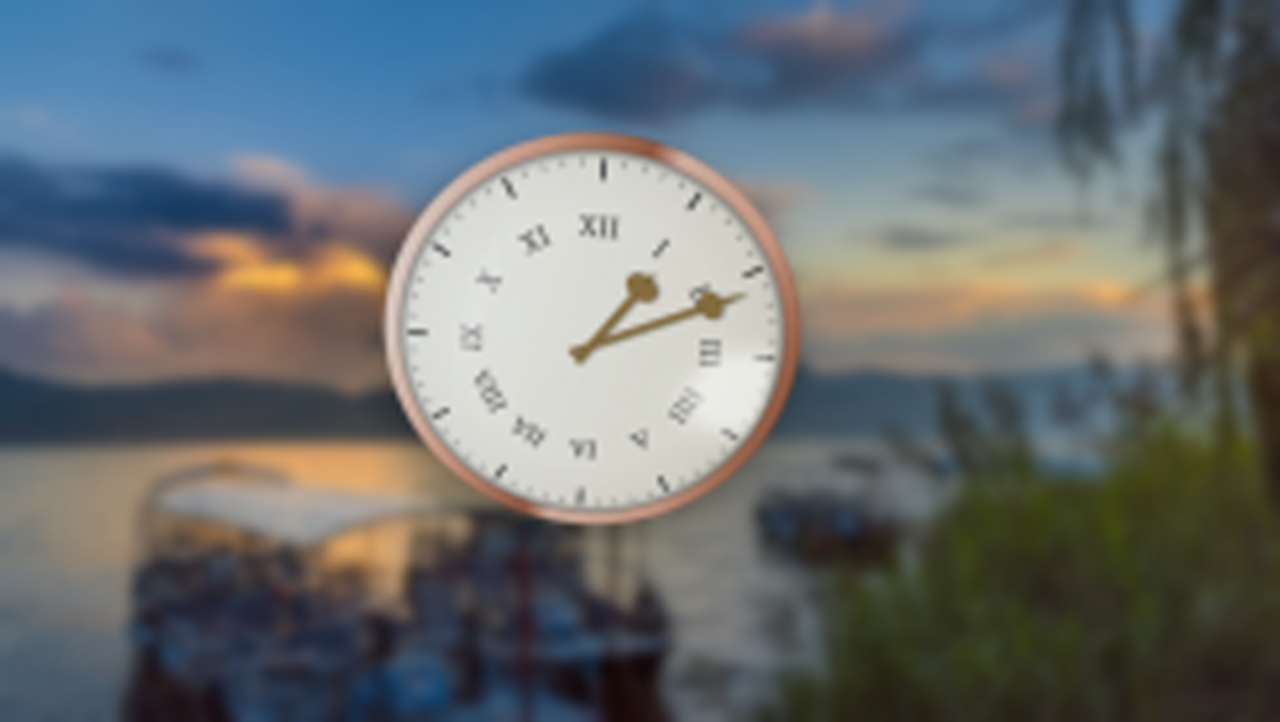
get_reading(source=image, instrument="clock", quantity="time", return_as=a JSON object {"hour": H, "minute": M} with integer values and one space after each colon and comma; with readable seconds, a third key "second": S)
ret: {"hour": 1, "minute": 11}
